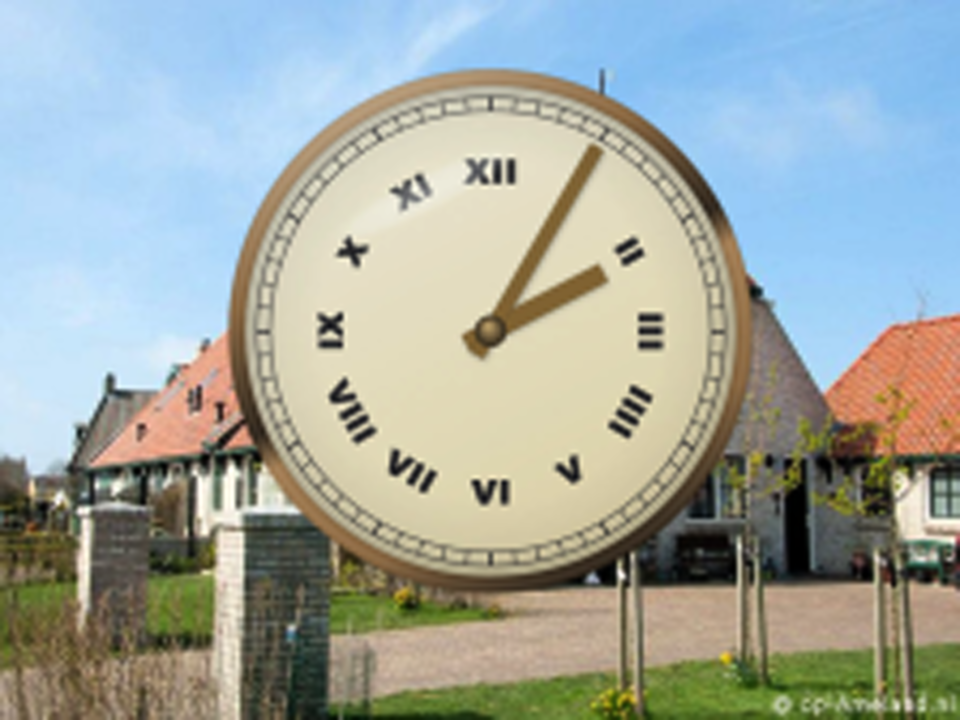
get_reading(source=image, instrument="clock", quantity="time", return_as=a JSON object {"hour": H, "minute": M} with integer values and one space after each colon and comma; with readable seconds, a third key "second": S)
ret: {"hour": 2, "minute": 5}
